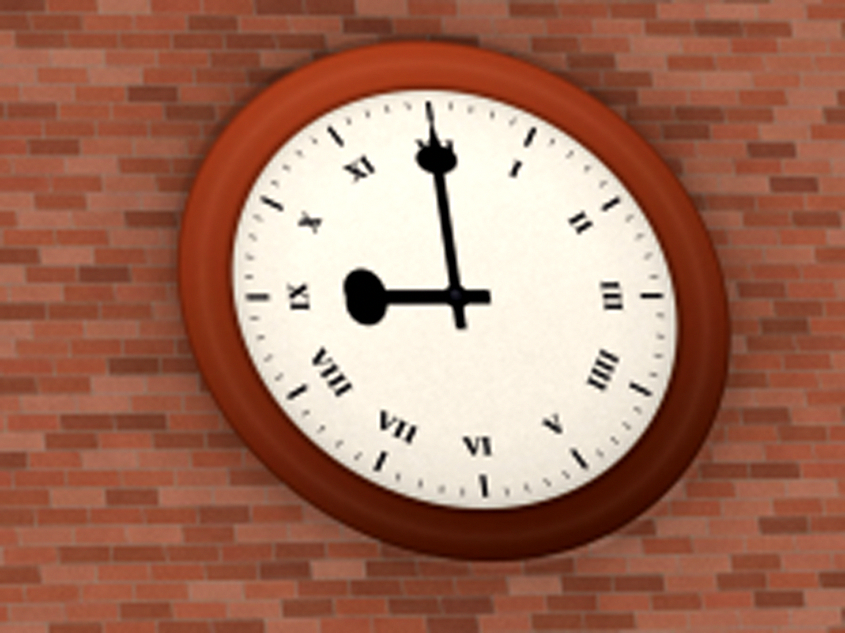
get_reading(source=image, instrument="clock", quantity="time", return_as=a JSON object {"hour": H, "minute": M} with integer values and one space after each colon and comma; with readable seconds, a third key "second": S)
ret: {"hour": 9, "minute": 0}
